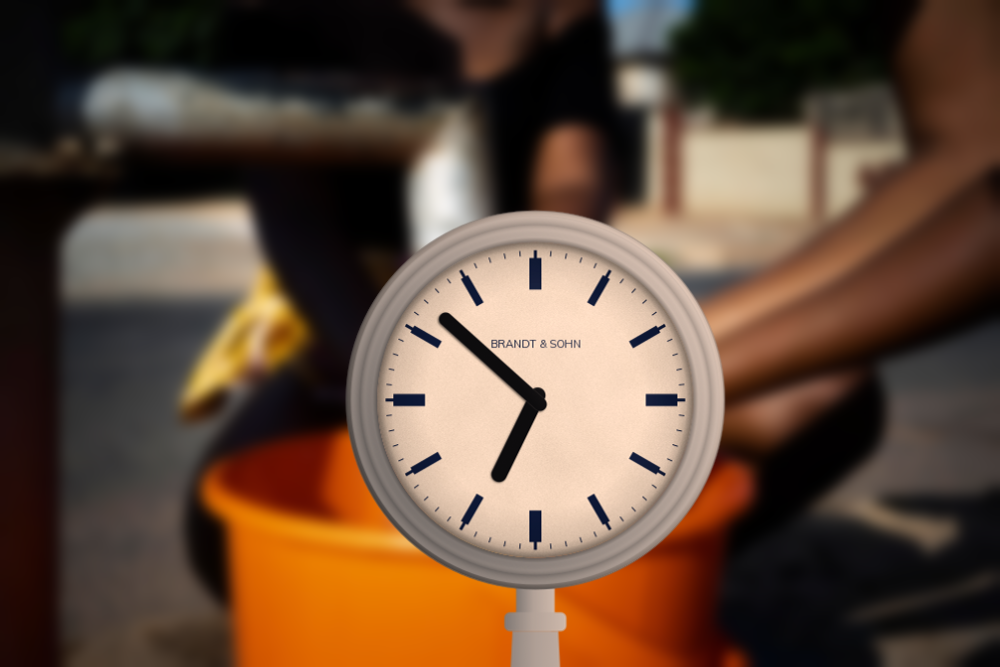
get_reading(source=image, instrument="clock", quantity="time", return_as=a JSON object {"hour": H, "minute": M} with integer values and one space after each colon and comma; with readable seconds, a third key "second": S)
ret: {"hour": 6, "minute": 52}
